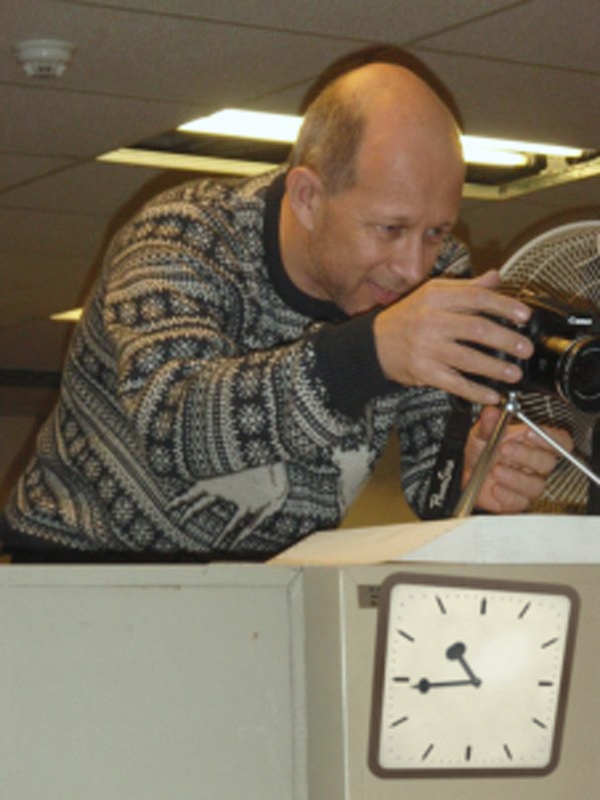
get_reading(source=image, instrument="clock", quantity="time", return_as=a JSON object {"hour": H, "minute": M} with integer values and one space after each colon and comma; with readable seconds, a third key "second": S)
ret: {"hour": 10, "minute": 44}
